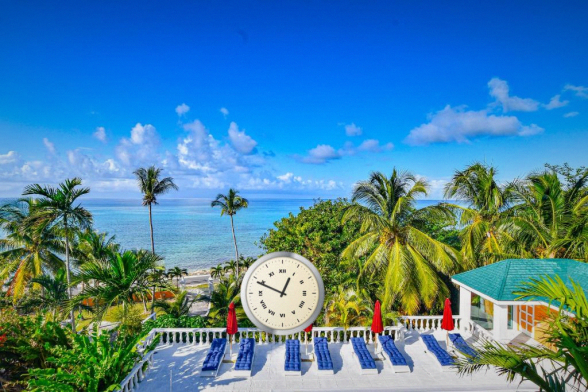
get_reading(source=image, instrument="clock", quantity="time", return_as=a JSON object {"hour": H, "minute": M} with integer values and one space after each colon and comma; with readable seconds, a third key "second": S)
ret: {"hour": 12, "minute": 49}
